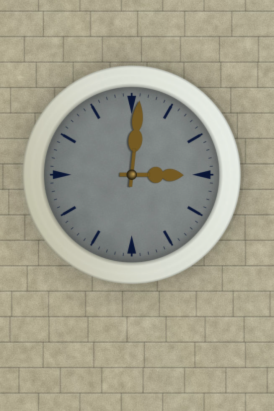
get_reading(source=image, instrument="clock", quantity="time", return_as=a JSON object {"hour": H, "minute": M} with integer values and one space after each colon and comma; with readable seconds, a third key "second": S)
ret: {"hour": 3, "minute": 1}
